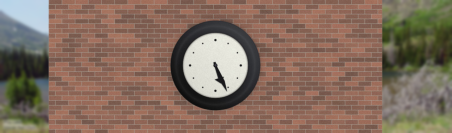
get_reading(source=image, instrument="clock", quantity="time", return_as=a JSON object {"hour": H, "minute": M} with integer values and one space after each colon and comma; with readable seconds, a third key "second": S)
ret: {"hour": 5, "minute": 26}
